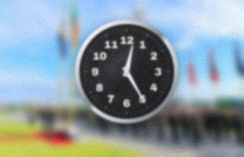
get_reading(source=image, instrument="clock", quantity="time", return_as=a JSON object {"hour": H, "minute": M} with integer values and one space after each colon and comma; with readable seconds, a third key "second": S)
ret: {"hour": 12, "minute": 25}
